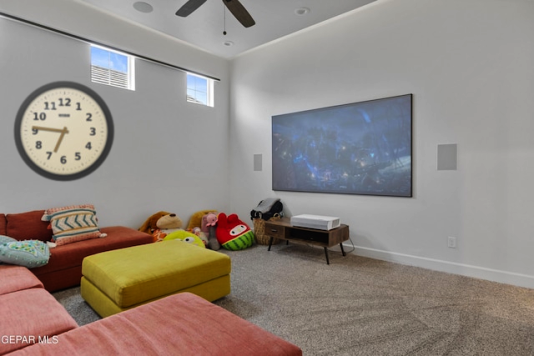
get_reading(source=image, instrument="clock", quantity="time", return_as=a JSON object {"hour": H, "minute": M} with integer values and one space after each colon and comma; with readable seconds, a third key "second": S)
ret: {"hour": 6, "minute": 46}
